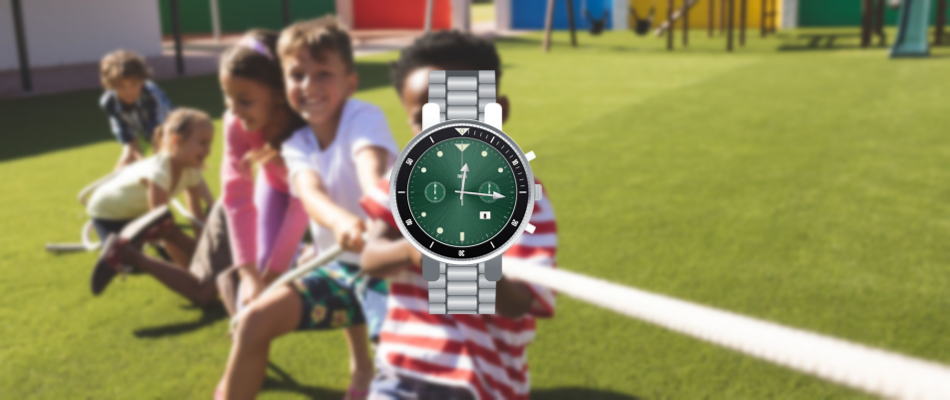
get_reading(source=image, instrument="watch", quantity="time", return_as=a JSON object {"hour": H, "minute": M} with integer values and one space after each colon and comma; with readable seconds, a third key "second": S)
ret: {"hour": 12, "minute": 16}
